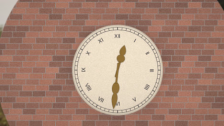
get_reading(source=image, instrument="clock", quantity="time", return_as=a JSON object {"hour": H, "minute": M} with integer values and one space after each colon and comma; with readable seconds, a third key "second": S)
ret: {"hour": 12, "minute": 31}
